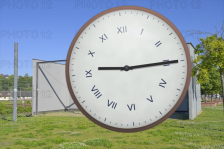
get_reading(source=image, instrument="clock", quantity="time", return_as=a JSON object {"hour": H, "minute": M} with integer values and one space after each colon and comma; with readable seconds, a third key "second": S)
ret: {"hour": 9, "minute": 15}
